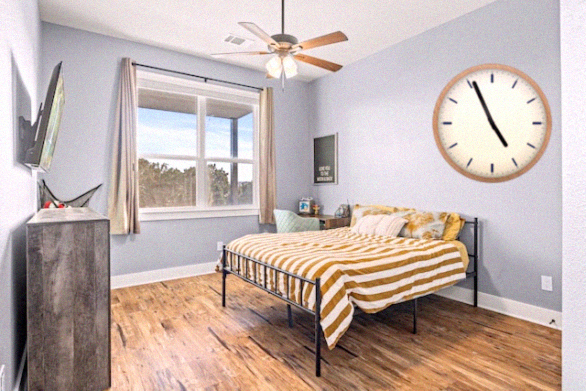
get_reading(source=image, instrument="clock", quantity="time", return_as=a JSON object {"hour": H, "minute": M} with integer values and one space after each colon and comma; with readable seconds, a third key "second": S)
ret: {"hour": 4, "minute": 56}
